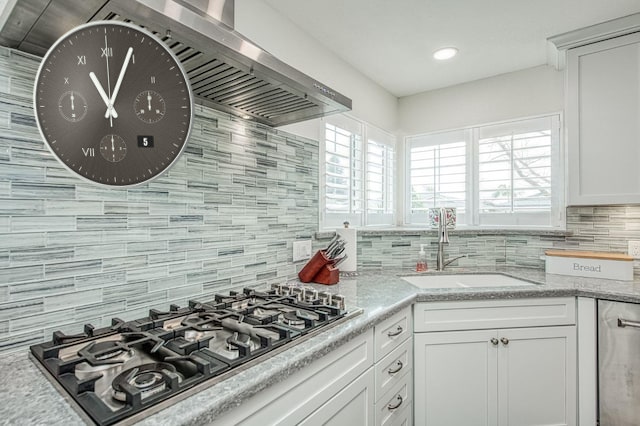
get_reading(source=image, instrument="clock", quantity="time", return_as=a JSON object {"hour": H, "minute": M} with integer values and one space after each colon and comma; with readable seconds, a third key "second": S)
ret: {"hour": 11, "minute": 4}
